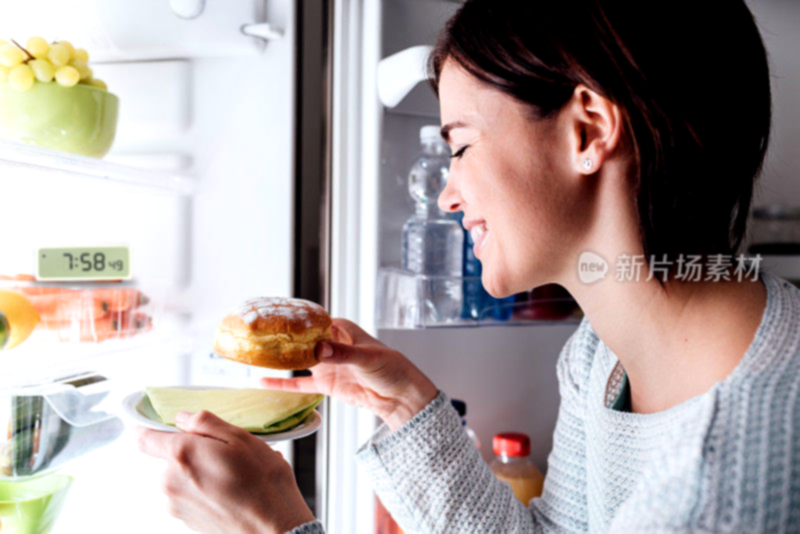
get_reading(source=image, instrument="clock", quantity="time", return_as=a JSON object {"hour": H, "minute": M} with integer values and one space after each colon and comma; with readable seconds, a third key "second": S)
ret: {"hour": 7, "minute": 58}
